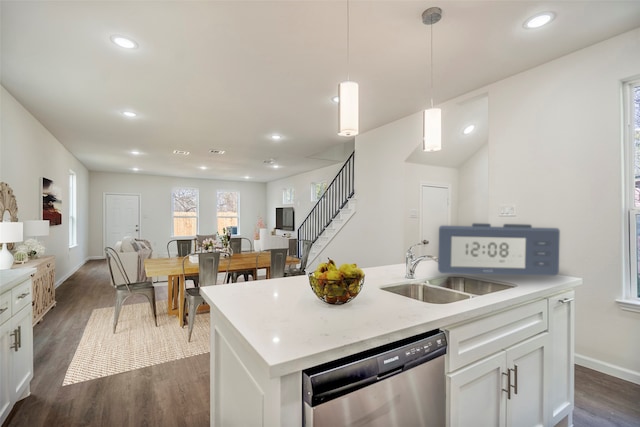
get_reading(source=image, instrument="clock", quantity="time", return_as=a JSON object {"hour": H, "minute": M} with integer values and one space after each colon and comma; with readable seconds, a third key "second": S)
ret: {"hour": 12, "minute": 8}
